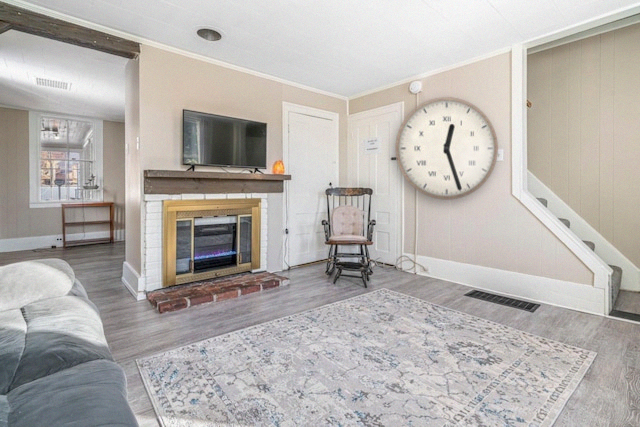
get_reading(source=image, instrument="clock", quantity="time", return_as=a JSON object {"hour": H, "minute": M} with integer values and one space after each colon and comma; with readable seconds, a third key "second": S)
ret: {"hour": 12, "minute": 27}
